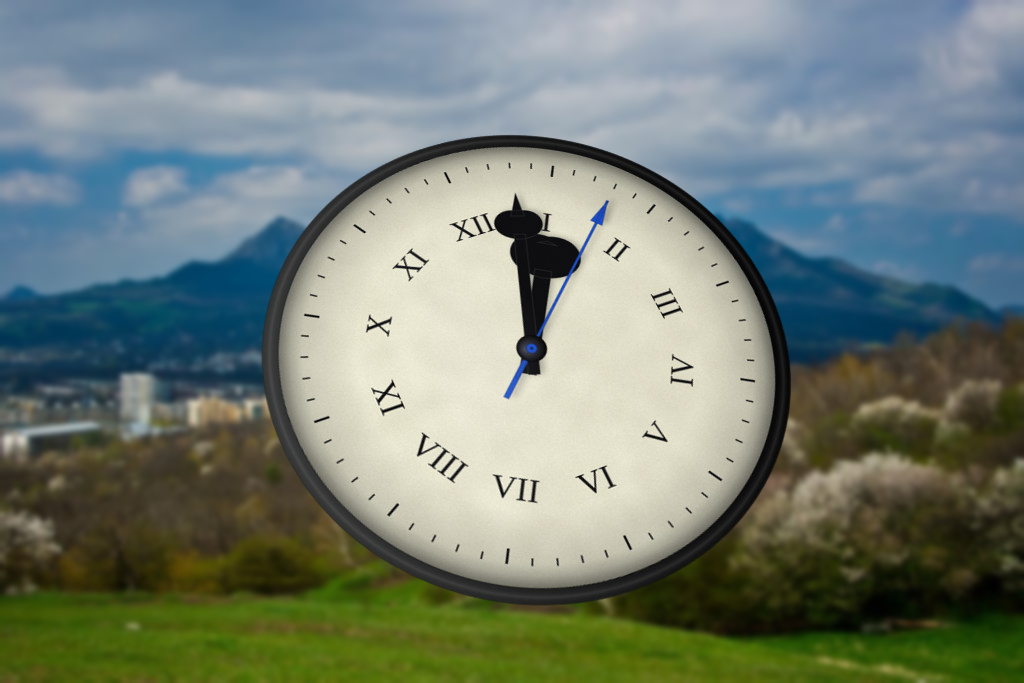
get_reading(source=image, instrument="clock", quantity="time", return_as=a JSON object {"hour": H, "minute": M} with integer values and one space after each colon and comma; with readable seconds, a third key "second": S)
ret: {"hour": 1, "minute": 3, "second": 8}
